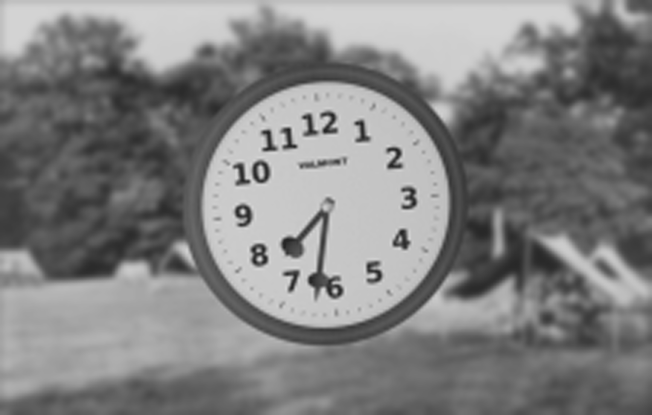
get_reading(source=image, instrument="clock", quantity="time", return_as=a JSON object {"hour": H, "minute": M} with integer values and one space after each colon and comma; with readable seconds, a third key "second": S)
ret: {"hour": 7, "minute": 32}
